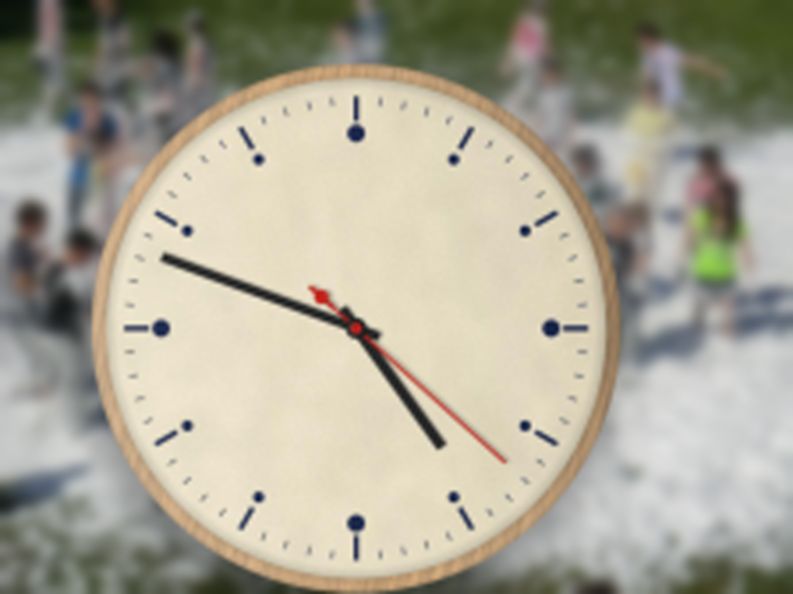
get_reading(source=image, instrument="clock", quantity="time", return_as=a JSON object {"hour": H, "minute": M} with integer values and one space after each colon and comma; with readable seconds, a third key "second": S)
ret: {"hour": 4, "minute": 48, "second": 22}
